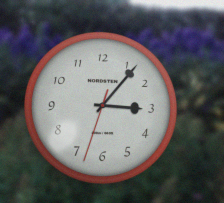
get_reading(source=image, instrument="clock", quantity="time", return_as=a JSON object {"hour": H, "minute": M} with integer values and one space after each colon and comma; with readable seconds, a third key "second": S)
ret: {"hour": 3, "minute": 6, "second": 33}
